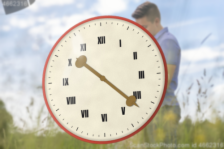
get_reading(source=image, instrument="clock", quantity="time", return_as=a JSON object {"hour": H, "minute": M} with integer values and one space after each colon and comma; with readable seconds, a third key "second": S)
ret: {"hour": 10, "minute": 22}
